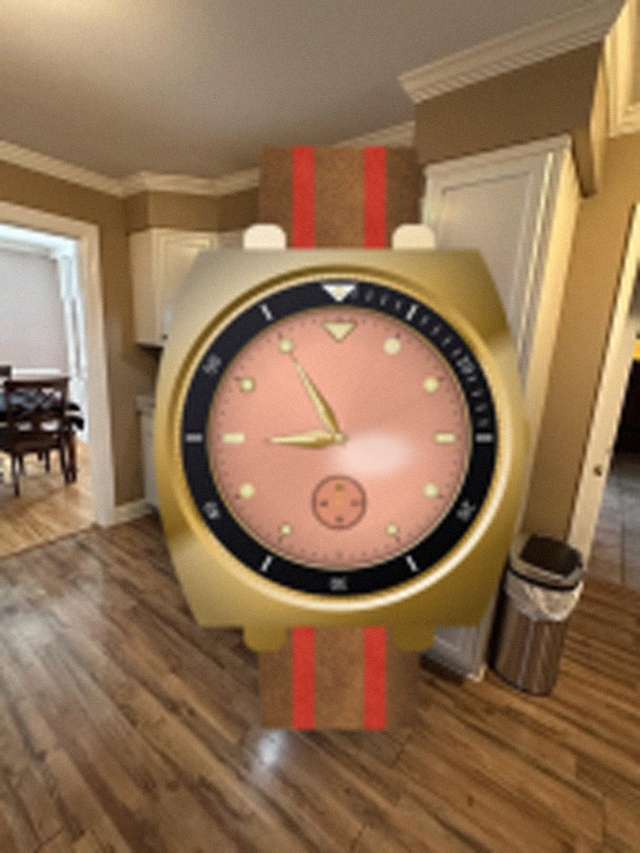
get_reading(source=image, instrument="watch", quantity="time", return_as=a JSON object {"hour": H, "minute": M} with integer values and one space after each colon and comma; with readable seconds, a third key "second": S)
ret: {"hour": 8, "minute": 55}
